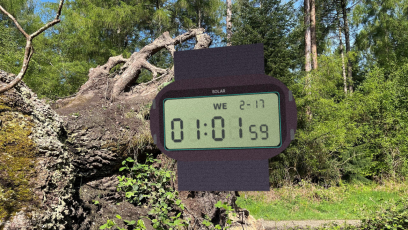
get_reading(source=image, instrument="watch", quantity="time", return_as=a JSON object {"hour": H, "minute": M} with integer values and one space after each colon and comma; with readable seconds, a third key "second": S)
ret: {"hour": 1, "minute": 1, "second": 59}
